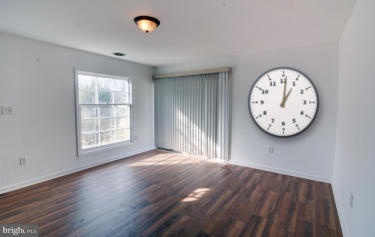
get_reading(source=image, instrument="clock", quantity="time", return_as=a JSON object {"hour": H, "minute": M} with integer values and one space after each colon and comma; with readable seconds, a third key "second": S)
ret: {"hour": 1, "minute": 1}
